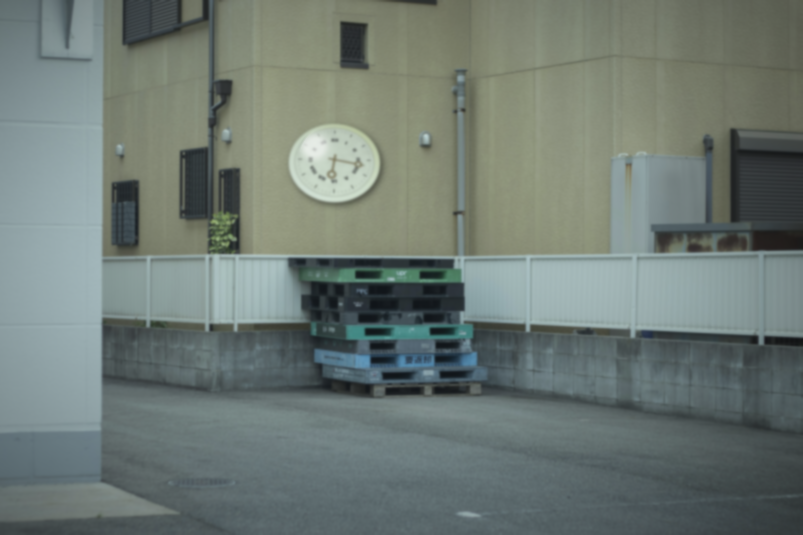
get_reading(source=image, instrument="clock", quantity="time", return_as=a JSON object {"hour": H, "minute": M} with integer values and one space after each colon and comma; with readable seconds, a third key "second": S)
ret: {"hour": 6, "minute": 17}
